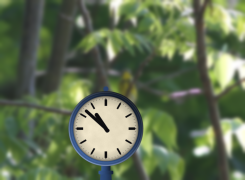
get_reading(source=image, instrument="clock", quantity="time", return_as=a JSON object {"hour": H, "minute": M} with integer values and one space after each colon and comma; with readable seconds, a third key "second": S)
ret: {"hour": 10, "minute": 52}
